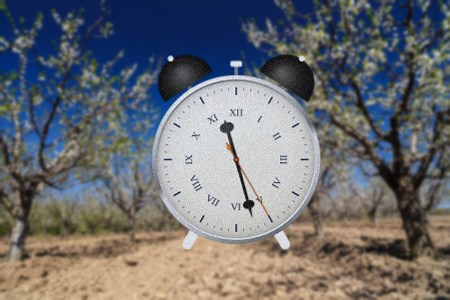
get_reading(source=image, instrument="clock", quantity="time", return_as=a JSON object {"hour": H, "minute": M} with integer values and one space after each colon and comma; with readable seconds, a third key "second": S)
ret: {"hour": 11, "minute": 27, "second": 25}
